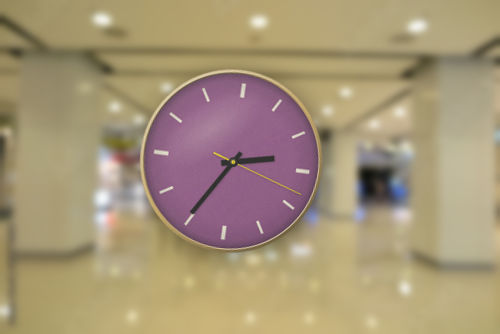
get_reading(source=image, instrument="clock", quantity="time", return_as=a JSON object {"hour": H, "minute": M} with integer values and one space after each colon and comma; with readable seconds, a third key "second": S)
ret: {"hour": 2, "minute": 35, "second": 18}
